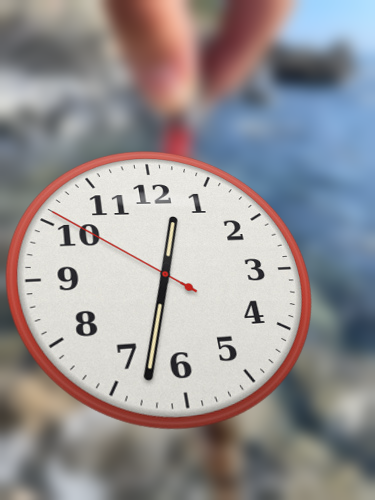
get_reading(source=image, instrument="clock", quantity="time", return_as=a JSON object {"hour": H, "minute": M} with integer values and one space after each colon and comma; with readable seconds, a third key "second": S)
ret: {"hour": 12, "minute": 32, "second": 51}
